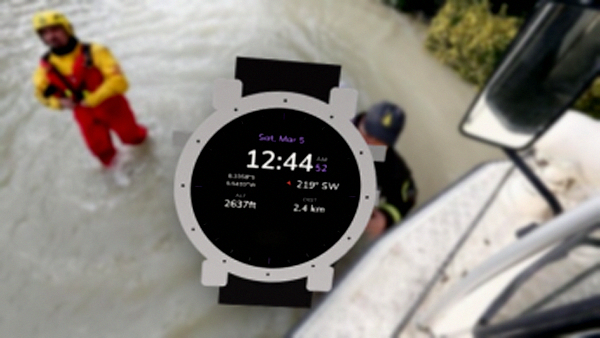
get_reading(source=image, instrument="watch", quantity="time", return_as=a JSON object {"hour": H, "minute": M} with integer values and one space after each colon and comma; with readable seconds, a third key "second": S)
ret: {"hour": 12, "minute": 44}
